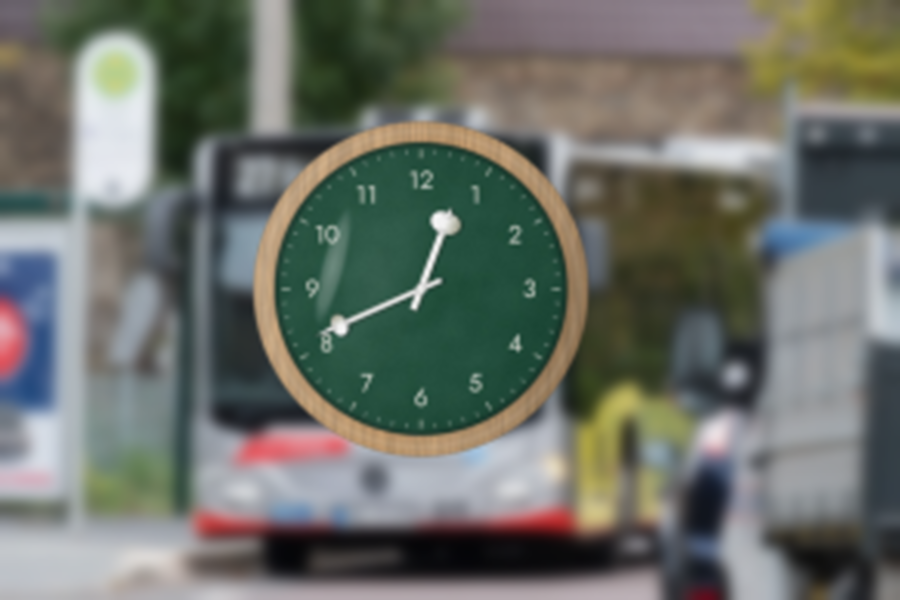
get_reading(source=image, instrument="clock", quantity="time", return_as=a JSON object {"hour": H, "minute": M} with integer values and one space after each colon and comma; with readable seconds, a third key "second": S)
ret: {"hour": 12, "minute": 41}
